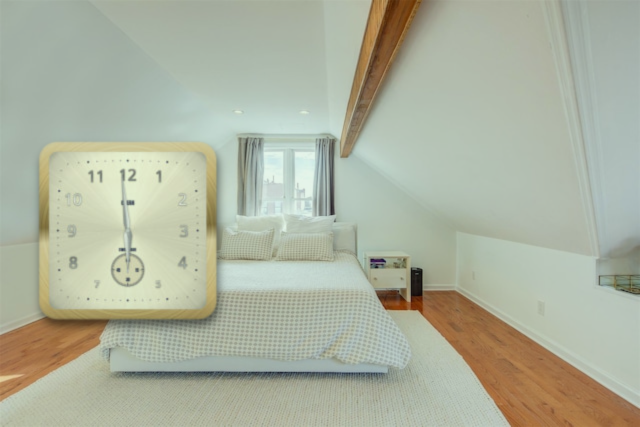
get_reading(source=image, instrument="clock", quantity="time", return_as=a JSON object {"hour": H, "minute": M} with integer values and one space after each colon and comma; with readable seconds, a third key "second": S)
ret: {"hour": 5, "minute": 59}
